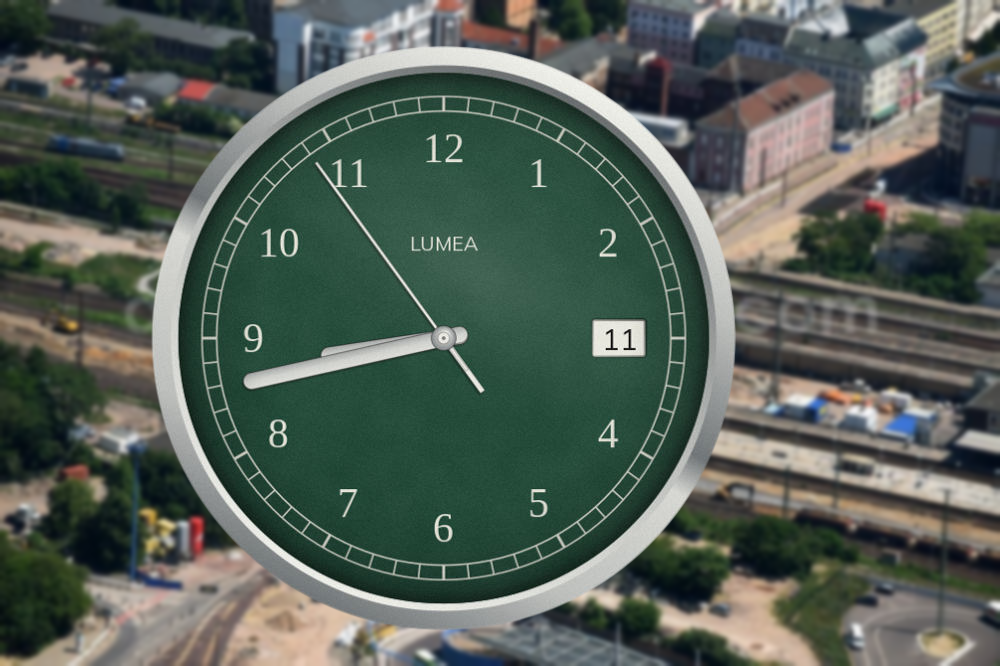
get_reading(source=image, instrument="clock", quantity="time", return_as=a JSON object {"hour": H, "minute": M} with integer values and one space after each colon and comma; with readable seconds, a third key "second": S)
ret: {"hour": 8, "minute": 42, "second": 54}
